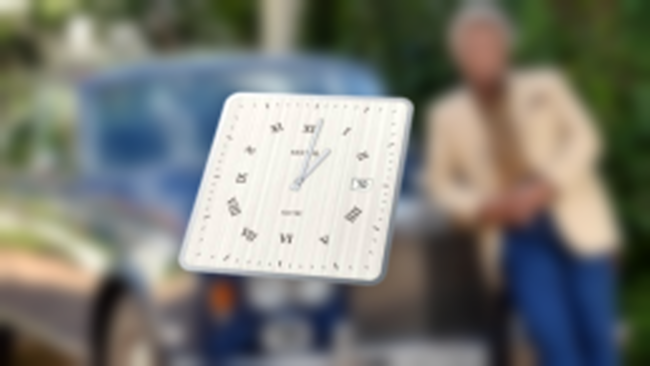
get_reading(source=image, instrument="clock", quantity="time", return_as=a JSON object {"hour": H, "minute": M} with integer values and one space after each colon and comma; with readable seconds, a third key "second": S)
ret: {"hour": 1, "minute": 1}
